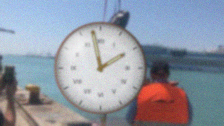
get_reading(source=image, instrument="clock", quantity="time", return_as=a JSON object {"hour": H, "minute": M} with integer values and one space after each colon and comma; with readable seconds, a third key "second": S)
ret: {"hour": 1, "minute": 58}
